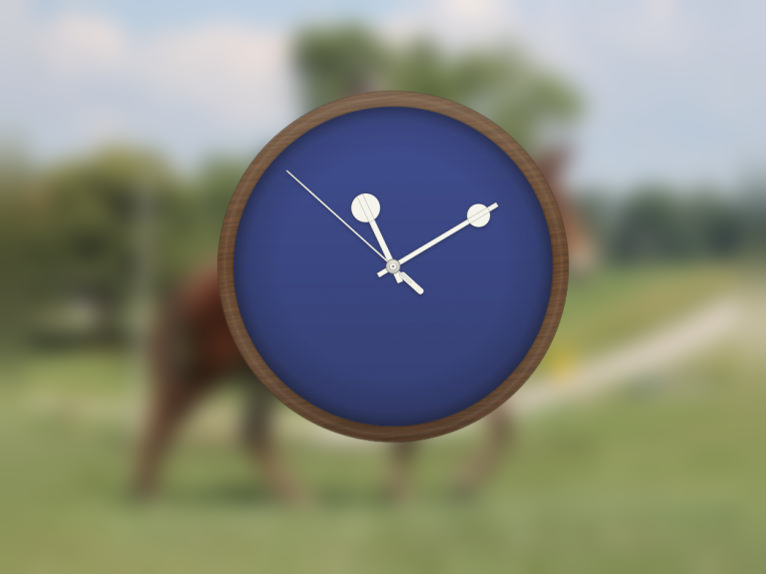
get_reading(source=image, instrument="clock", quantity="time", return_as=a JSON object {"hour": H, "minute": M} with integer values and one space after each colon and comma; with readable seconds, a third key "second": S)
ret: {"hour": 11, "minute": 9, "second": 52}
